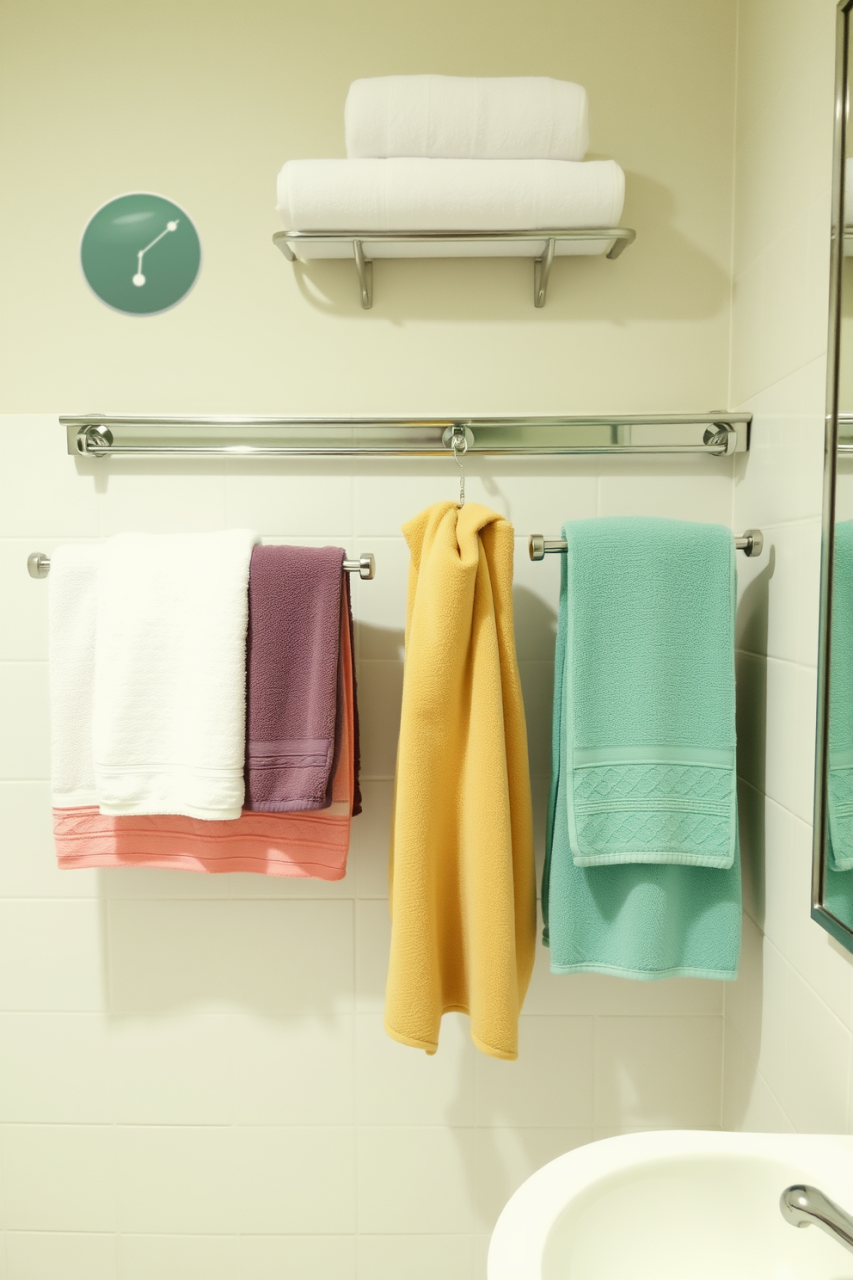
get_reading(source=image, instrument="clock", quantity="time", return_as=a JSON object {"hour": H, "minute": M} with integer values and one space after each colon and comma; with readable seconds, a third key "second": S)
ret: {"hour": 6, "minute": 8}
